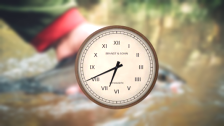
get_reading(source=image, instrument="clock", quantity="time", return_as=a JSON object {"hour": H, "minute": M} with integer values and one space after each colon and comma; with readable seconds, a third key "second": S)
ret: {"hour": 6, "minute": 41}
